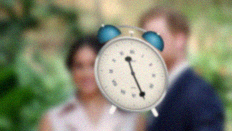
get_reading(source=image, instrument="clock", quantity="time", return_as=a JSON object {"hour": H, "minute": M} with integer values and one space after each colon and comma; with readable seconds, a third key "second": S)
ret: {"hour": 11, "minute": 26}
